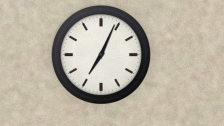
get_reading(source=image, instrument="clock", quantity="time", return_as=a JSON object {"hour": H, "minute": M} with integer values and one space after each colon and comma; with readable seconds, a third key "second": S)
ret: {"hour": 7, "minute": 4}
